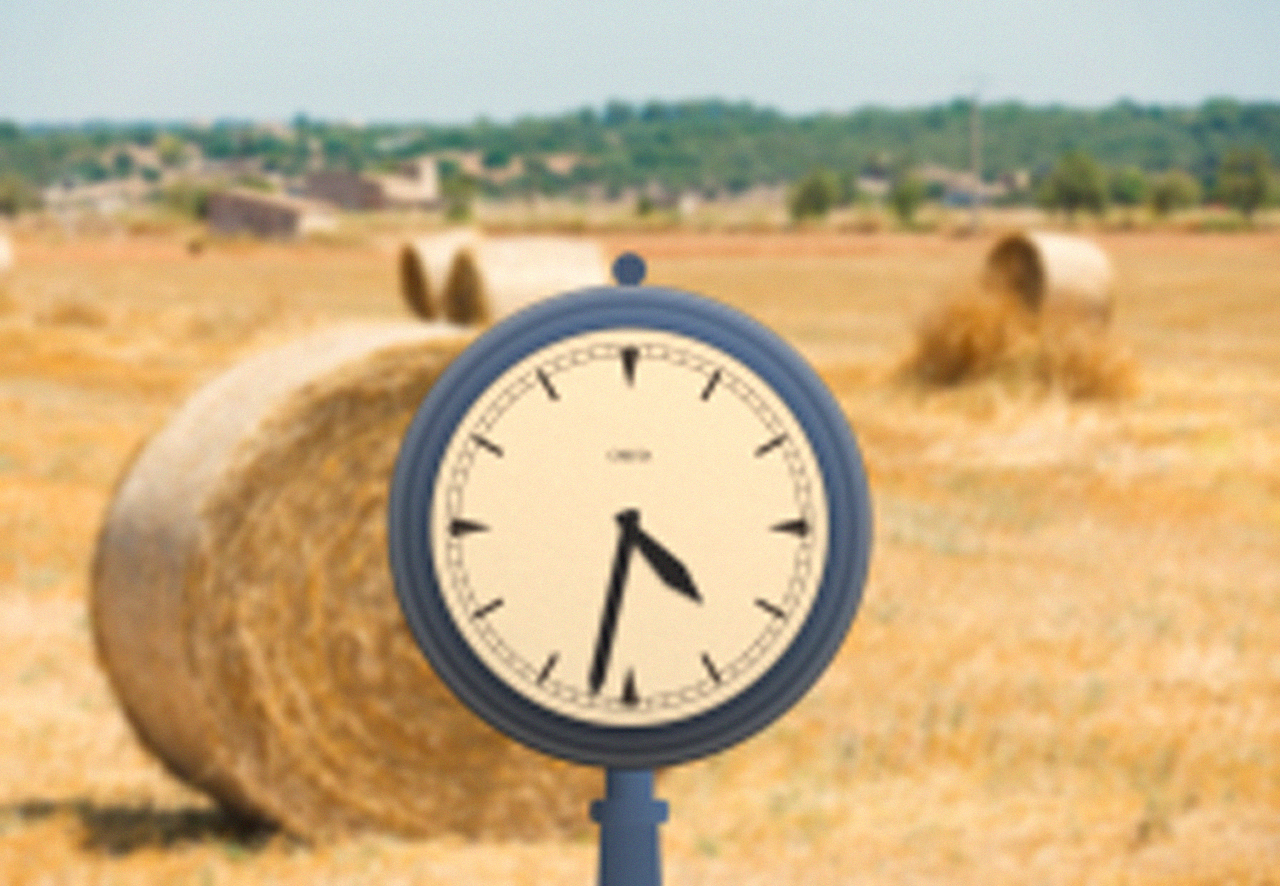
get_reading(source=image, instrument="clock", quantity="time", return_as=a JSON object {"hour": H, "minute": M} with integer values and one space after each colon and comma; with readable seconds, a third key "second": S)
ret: {"hour": 4, "minute": 32}
